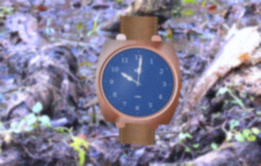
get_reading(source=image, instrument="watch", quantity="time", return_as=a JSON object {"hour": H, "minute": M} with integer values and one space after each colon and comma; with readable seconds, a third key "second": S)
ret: {"hour": 10, "minute": 1}
